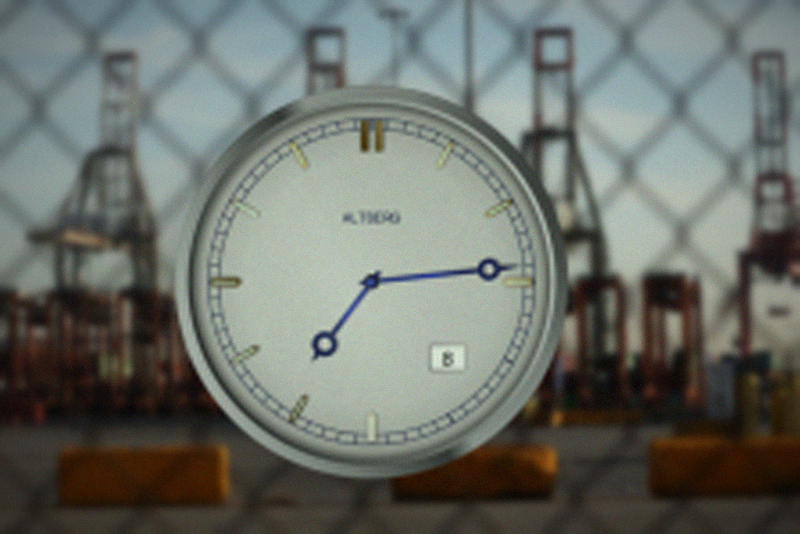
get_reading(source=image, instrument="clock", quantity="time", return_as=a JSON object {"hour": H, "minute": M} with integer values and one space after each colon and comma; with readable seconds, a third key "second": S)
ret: {"hour": 7, "minute": 14}
